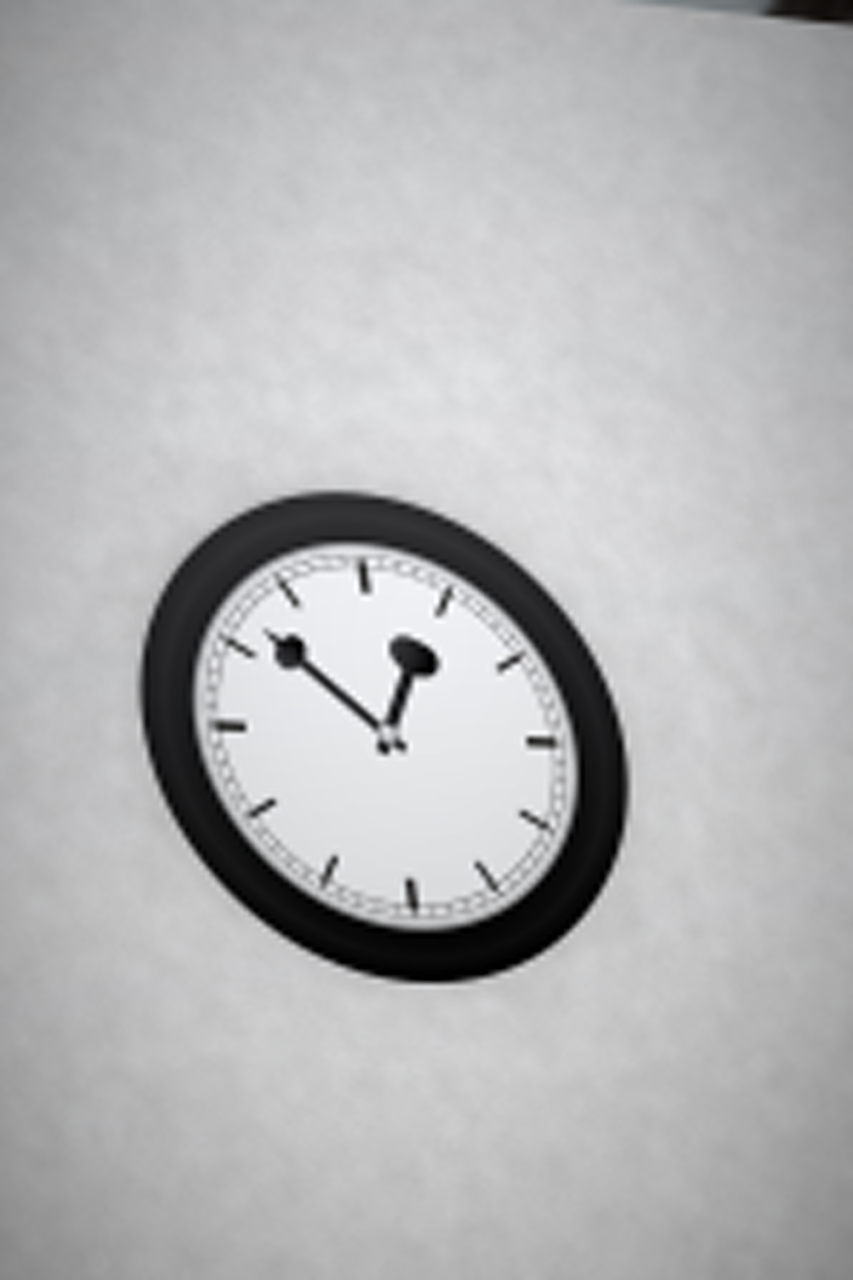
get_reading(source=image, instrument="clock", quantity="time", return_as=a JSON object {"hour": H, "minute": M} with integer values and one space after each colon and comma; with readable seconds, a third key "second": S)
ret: {"hour": 12, "minute": 52}
